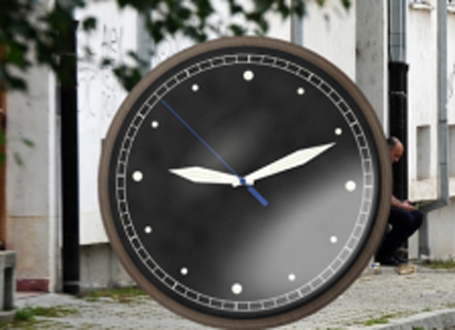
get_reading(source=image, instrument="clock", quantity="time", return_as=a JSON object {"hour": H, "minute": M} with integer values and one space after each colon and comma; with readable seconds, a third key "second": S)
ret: {"hour": 9, "minute": 10, "second": 52}
